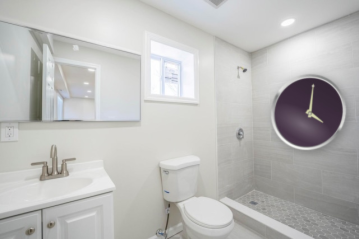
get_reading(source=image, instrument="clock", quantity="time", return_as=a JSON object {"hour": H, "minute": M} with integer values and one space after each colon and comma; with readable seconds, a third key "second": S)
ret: {"hour": 4, "minute": 0}
